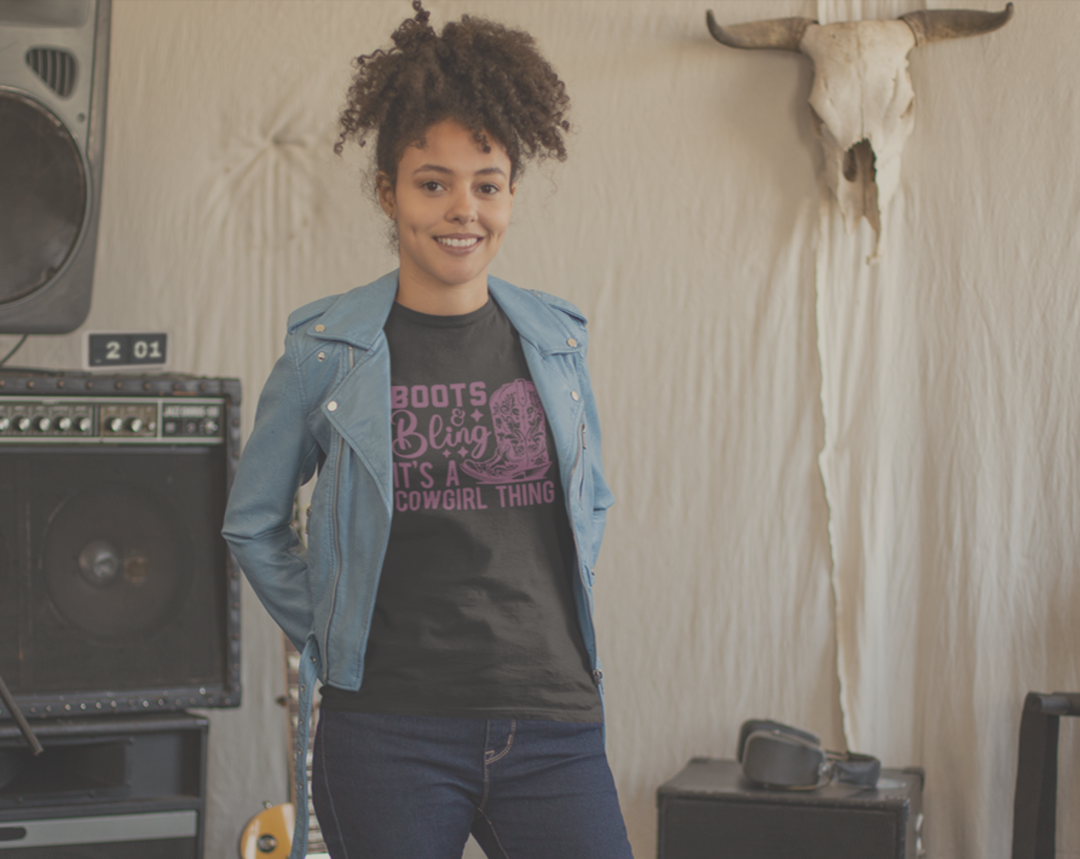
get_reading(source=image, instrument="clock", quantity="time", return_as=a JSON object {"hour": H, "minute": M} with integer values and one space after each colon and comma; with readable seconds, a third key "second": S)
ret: {"hour": 2, "minute": 1}
